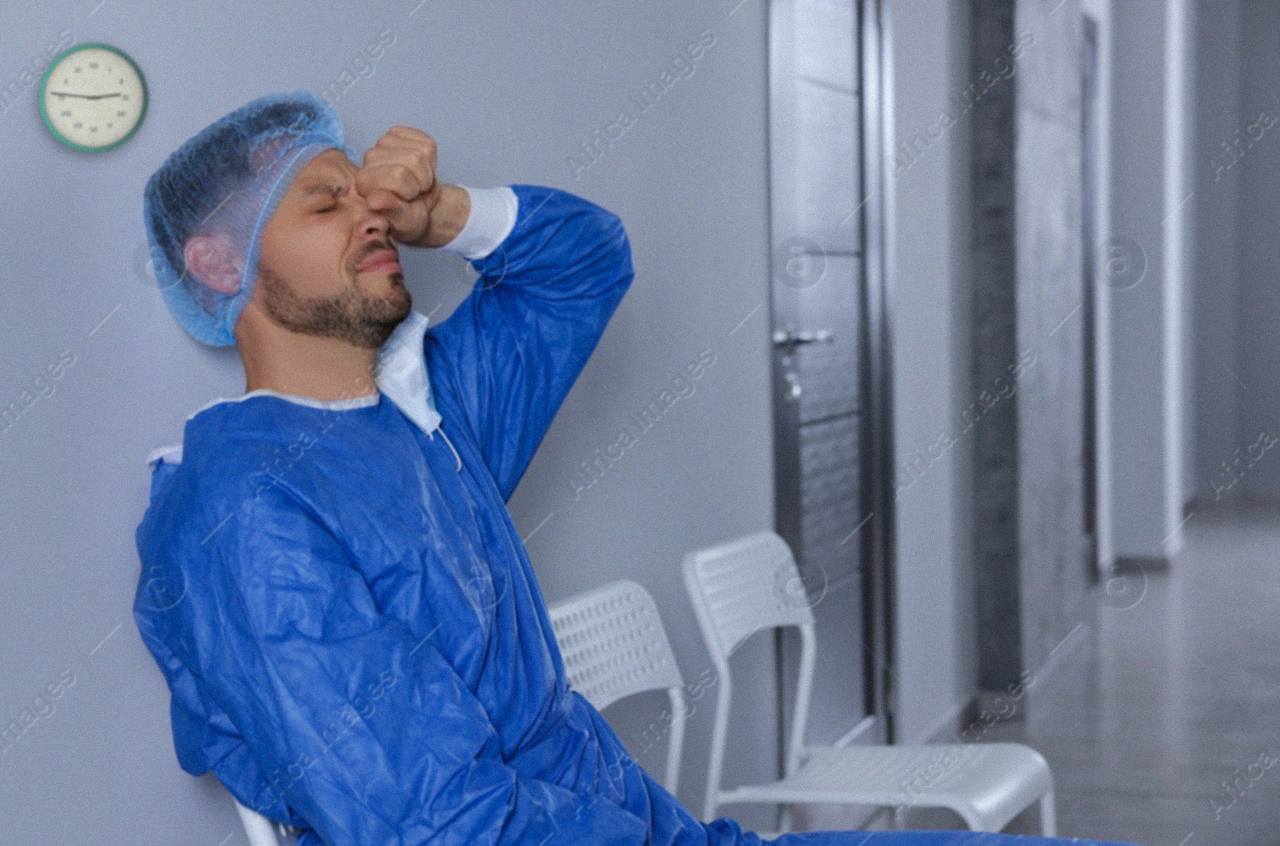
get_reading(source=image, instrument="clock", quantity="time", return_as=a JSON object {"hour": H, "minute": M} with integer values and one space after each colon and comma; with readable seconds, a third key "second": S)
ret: {"hour": 2, "minute": 46}
